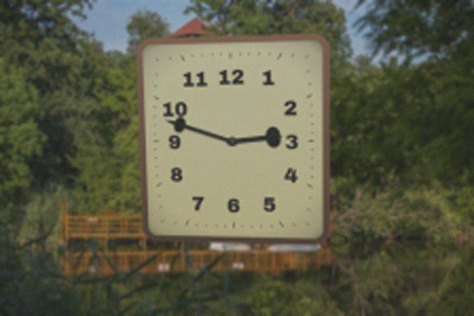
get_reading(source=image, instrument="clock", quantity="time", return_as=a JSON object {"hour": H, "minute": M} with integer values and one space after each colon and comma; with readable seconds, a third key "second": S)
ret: {"hour": 2, "minute": 48}
